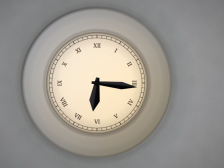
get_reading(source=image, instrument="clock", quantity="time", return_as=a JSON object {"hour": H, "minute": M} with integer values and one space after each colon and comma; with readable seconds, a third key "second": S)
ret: {"hour": 6, "minute": 16}
